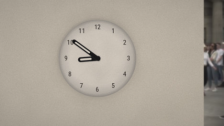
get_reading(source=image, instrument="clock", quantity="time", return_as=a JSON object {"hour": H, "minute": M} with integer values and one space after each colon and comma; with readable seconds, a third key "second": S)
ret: {"hour": 8, "minute": 51}
